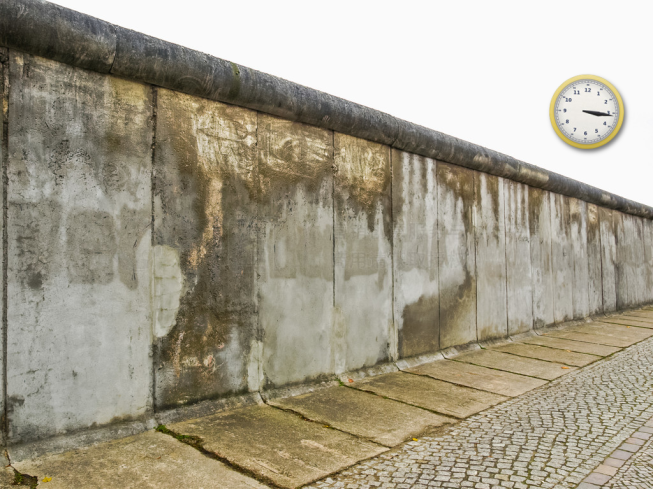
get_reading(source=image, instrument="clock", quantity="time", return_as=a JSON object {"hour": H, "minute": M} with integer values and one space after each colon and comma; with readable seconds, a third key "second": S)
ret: {"hour": 3, "minute": 16}
